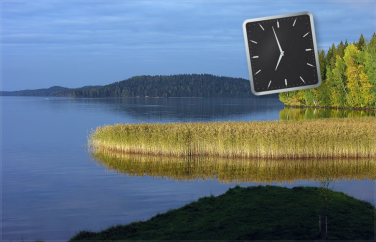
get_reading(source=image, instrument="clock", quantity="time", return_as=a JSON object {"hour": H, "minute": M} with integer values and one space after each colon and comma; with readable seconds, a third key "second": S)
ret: {"hour": 6, "minute": 58}
